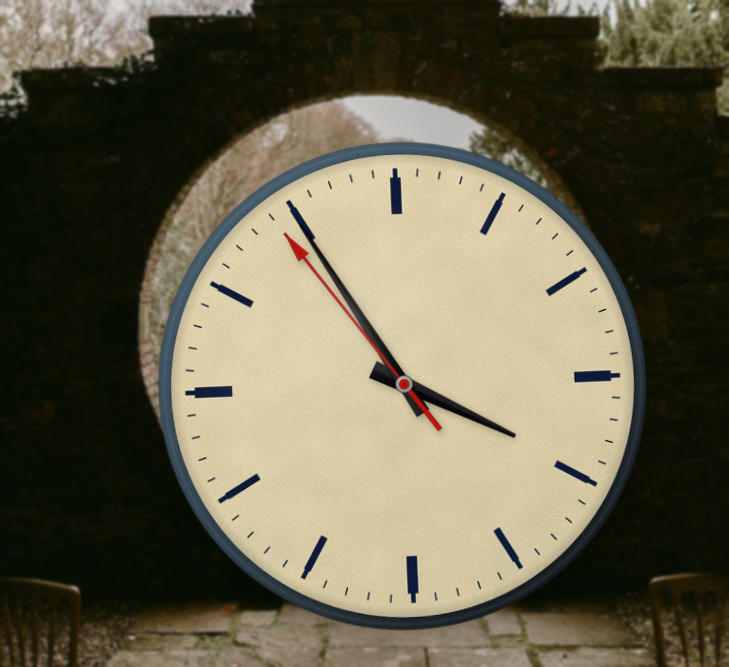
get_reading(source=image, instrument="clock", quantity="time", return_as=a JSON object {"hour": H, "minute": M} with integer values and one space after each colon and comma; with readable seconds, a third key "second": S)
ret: {"hour": 3, "minute": 54, "second": 54}
